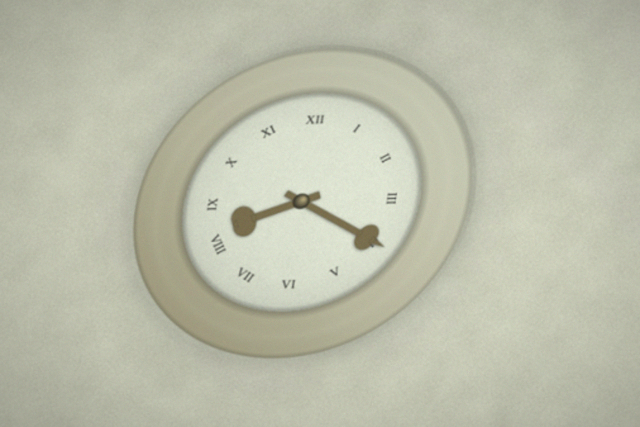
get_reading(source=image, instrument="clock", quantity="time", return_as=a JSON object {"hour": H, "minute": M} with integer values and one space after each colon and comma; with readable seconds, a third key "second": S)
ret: {"hour": 8, "minute": 20}
